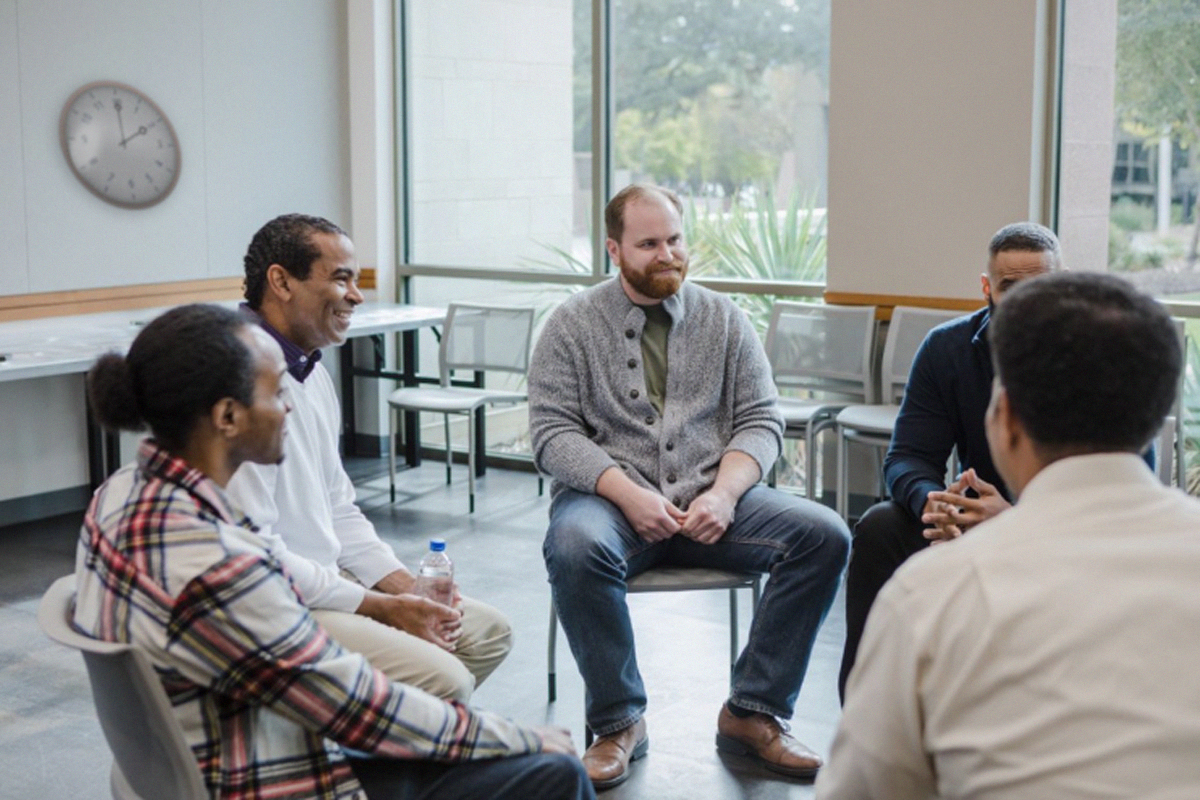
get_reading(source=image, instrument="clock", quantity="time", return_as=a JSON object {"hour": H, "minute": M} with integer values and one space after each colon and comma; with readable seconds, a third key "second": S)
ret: {"hour": 2, "minute": 0}
